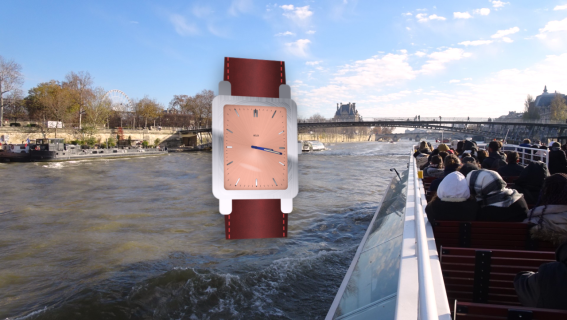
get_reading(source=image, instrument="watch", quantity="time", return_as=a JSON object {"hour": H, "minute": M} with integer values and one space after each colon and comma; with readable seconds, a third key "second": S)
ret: {"hour": 3, "minute": 17}
